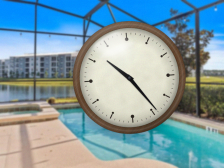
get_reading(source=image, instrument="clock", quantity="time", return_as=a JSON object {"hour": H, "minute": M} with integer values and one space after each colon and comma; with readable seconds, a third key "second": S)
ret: {"hour": 10, "minute": 24}
